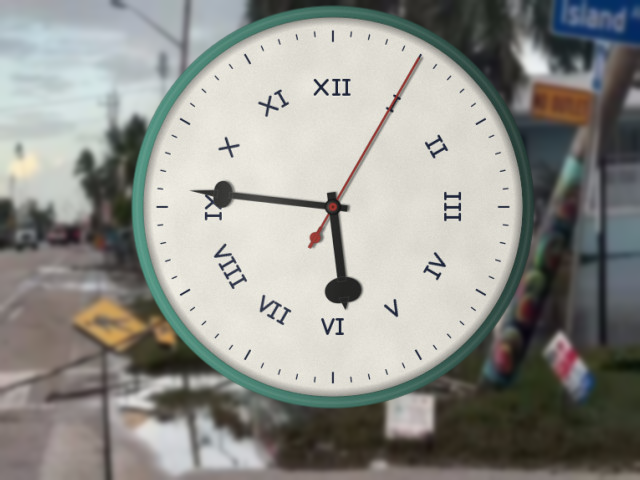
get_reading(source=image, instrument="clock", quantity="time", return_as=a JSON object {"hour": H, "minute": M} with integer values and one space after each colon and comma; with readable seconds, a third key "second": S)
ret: {"hour": 5, "minute": 46, "second": 5}
